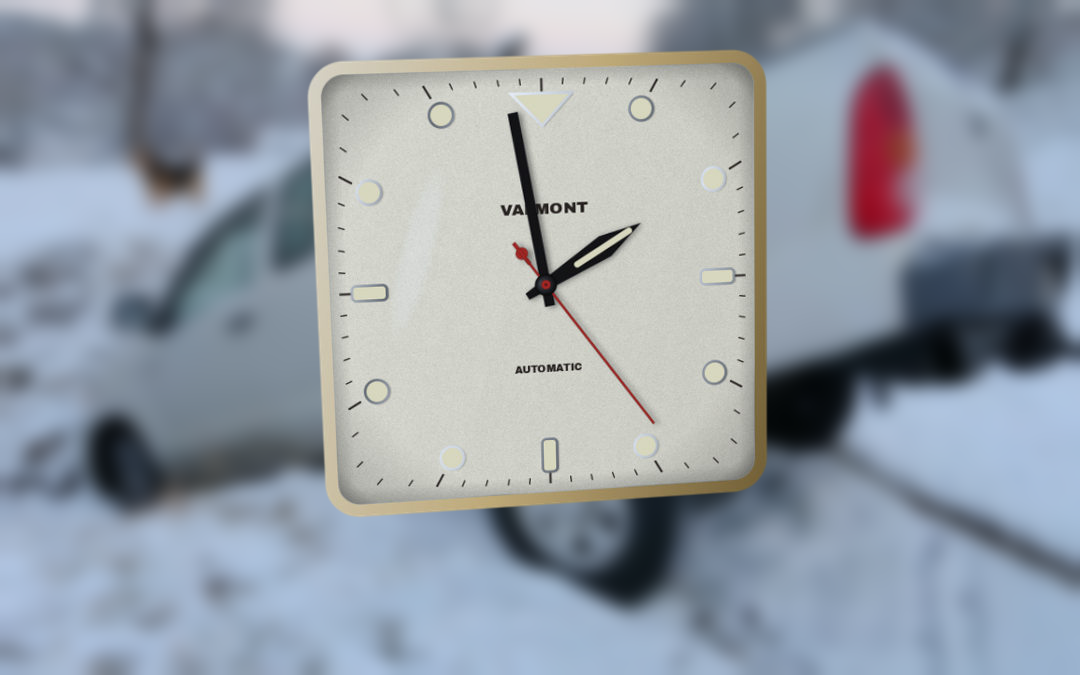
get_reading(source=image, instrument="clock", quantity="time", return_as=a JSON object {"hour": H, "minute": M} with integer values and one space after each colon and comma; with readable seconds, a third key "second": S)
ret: {"hour": 1, "minute": 58, "second": 24}
